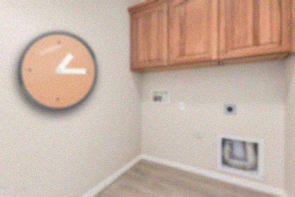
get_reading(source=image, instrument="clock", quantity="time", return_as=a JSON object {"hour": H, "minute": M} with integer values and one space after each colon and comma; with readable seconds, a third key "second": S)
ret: {"hour": 1, "minute": 15}
